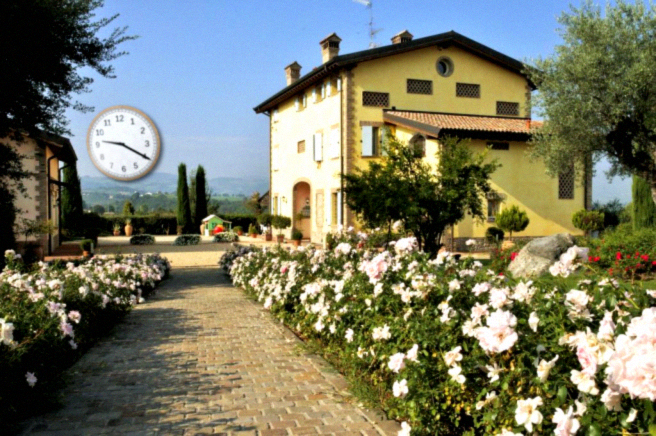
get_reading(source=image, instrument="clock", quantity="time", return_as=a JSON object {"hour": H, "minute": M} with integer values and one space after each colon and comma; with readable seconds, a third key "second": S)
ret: {"hour": 9, "minute": 20}
